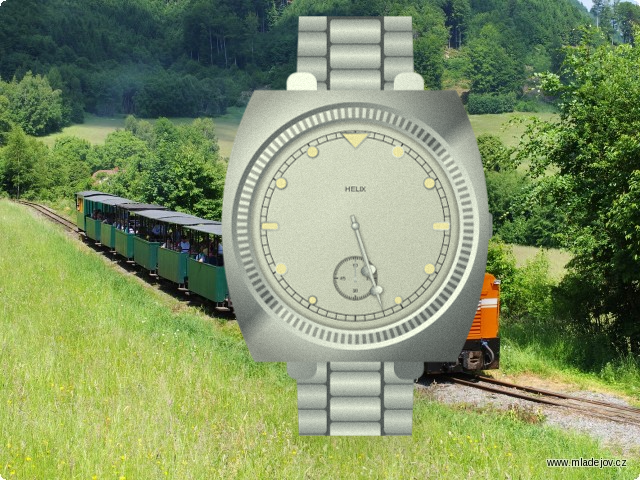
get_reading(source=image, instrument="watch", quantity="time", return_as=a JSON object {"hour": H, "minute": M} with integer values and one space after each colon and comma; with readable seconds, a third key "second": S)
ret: {"hour": 5, "minute": 27}
